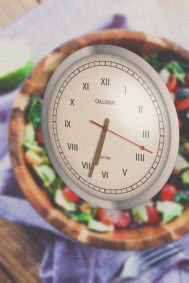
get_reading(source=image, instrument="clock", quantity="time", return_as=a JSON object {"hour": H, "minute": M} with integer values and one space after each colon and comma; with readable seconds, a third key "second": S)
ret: {"hour": 6, "minute": 33, "second": 18}
